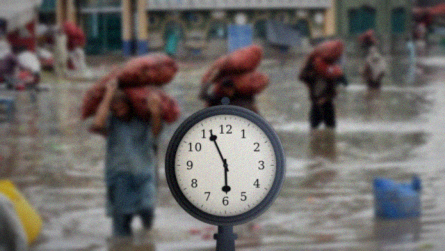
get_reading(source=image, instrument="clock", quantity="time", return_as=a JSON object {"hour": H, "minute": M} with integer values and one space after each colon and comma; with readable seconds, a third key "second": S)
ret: {"hour": 5, "minute": 56}
